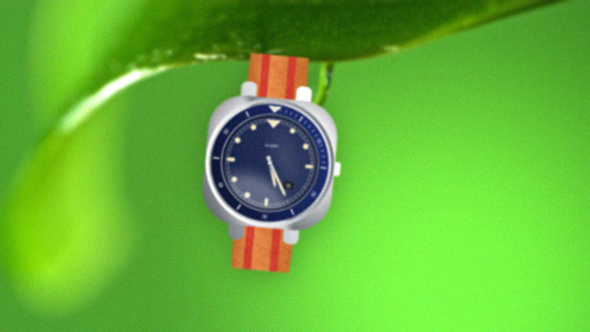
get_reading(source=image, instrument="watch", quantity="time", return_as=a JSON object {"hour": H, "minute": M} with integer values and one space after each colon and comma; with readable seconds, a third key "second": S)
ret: {"hour": 5, "minute": 25}
